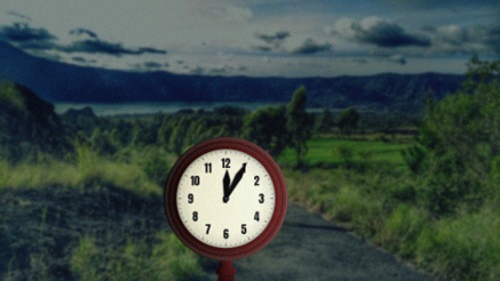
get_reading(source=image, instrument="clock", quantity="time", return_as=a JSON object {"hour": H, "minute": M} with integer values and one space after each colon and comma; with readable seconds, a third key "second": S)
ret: {"hour": 12, "minute": 5}
